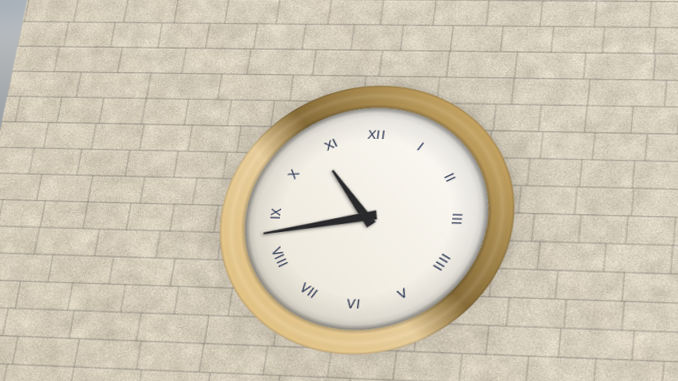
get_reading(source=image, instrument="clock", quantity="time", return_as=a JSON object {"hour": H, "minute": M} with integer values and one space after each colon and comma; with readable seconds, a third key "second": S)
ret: {"hour": 10, "minute": 43}
